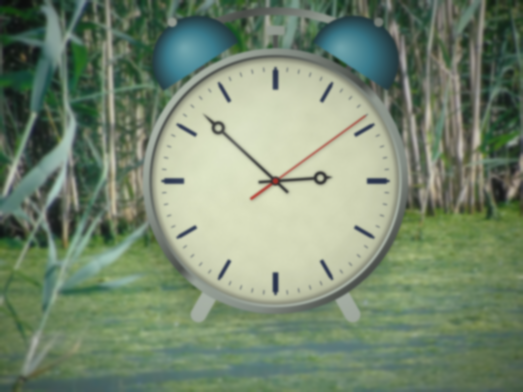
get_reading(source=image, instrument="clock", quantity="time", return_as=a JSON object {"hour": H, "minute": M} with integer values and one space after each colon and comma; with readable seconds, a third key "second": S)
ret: {"hour": 2, "minute": 52, "second": 9}
